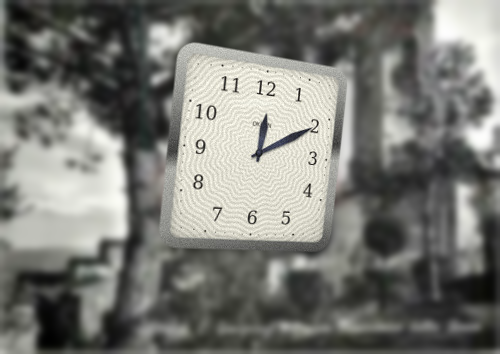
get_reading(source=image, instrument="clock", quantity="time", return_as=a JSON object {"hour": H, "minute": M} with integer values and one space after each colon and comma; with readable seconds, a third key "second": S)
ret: {"hour": 12, "minute": 10}
